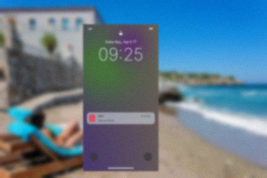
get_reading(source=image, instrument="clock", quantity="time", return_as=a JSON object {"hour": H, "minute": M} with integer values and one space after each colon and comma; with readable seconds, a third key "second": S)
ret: {"hour": 9, "minute": 25}
